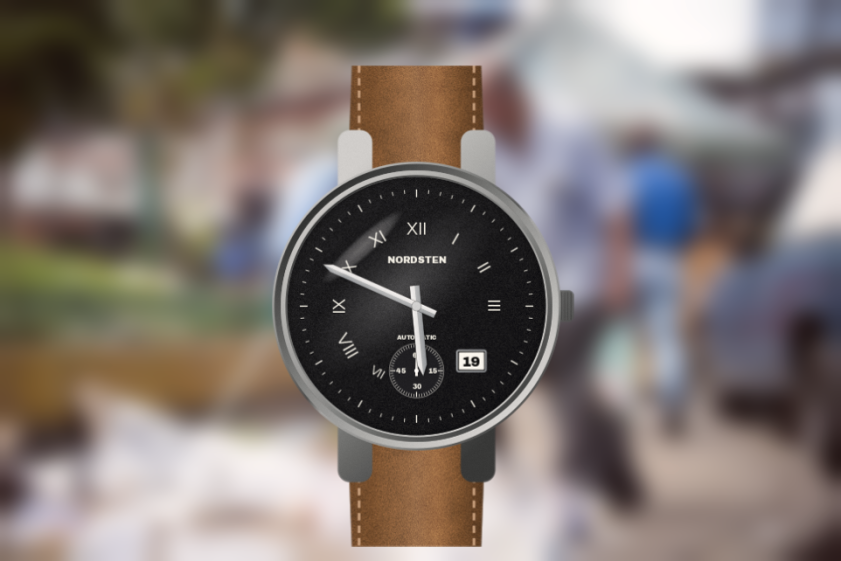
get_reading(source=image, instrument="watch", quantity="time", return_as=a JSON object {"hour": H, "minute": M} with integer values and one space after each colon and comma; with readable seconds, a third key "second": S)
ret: {"hour": 5, "minute": 49}
